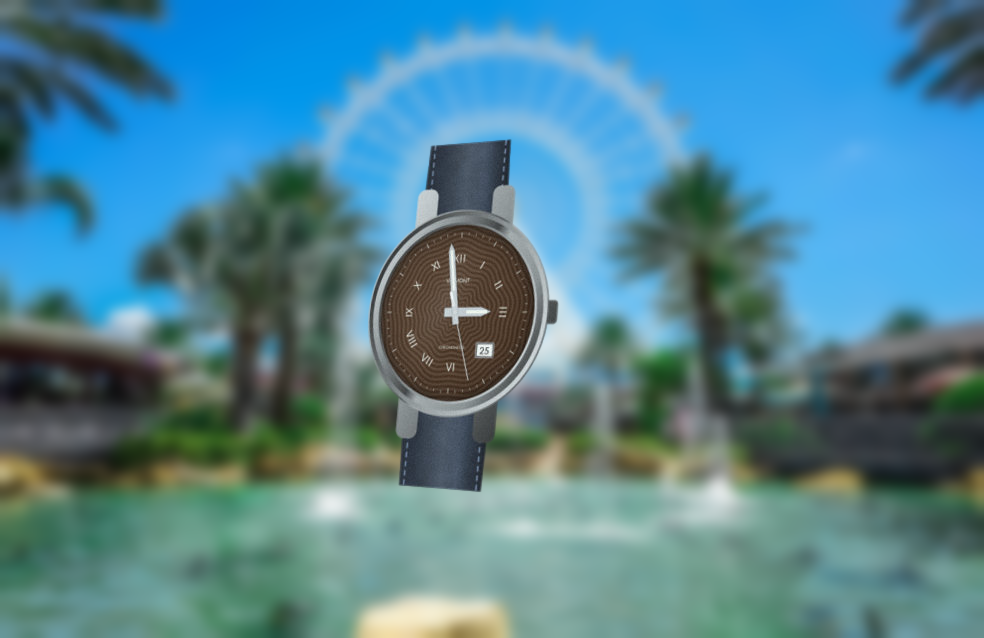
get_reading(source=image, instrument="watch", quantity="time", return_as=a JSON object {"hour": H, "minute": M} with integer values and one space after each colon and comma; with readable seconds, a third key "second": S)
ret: {"hour": 2, "minute": 58, "second": 27}
